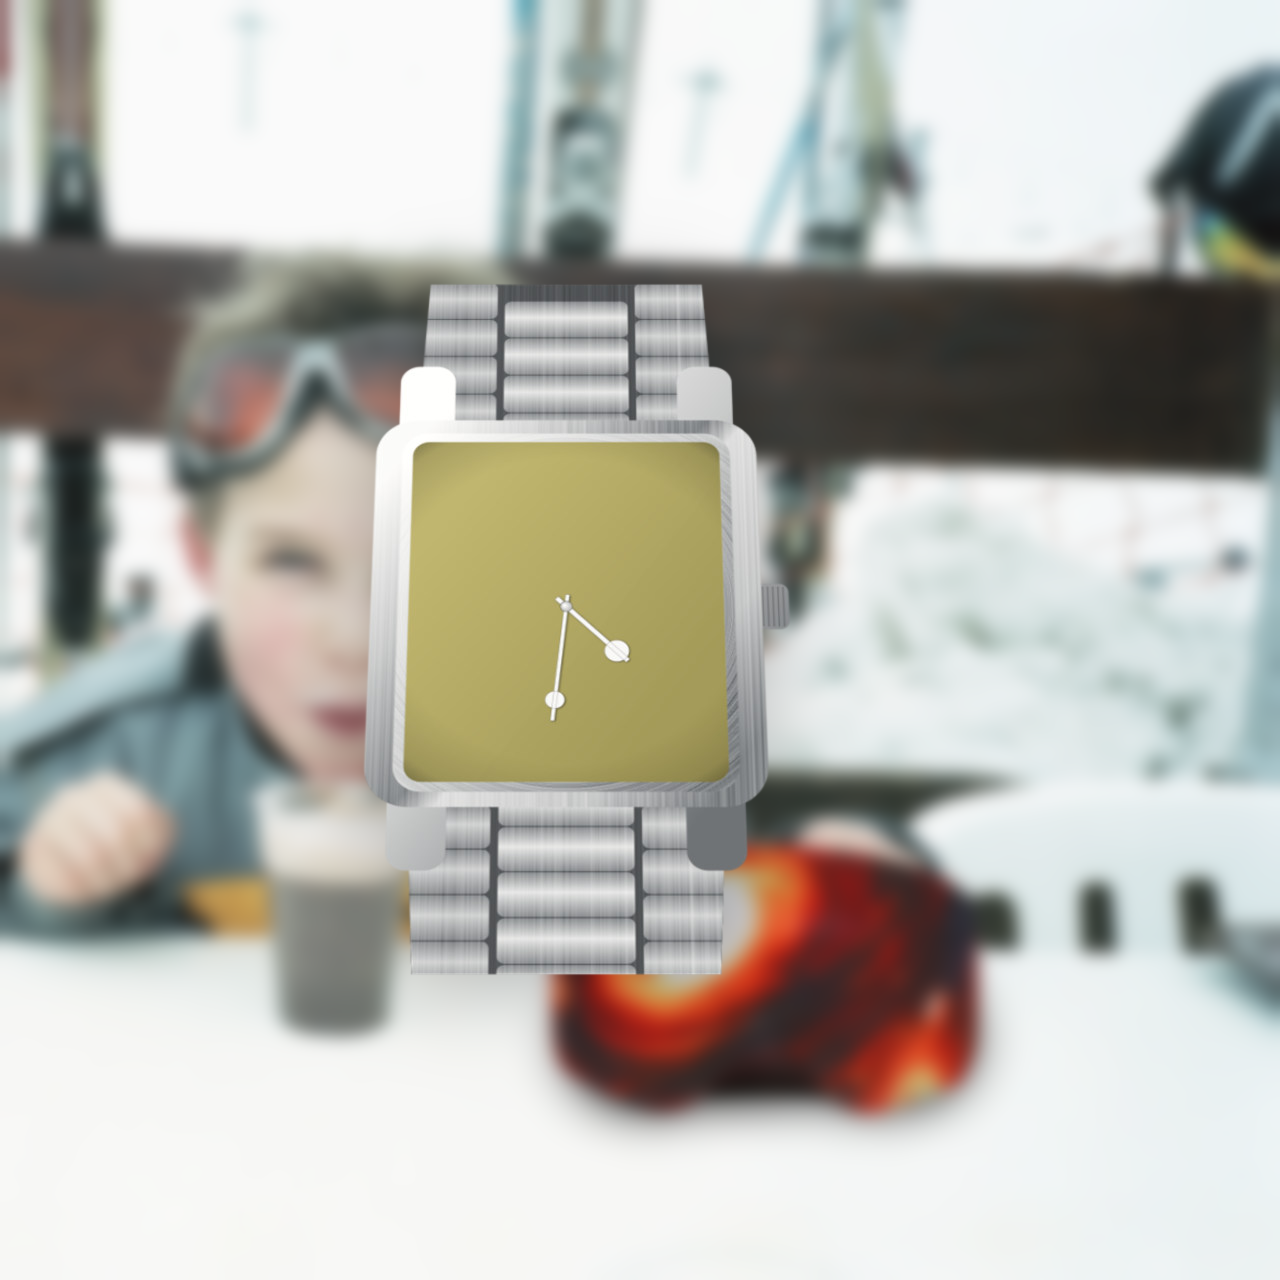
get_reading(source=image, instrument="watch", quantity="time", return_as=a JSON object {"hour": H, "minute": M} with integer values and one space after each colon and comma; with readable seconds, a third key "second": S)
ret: {"hour": 4, "minute": 31}
